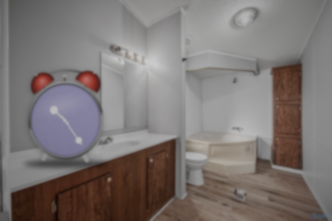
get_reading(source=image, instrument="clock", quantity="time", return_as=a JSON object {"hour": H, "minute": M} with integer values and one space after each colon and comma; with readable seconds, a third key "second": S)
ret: {"hour": 10, "minute": 24}
